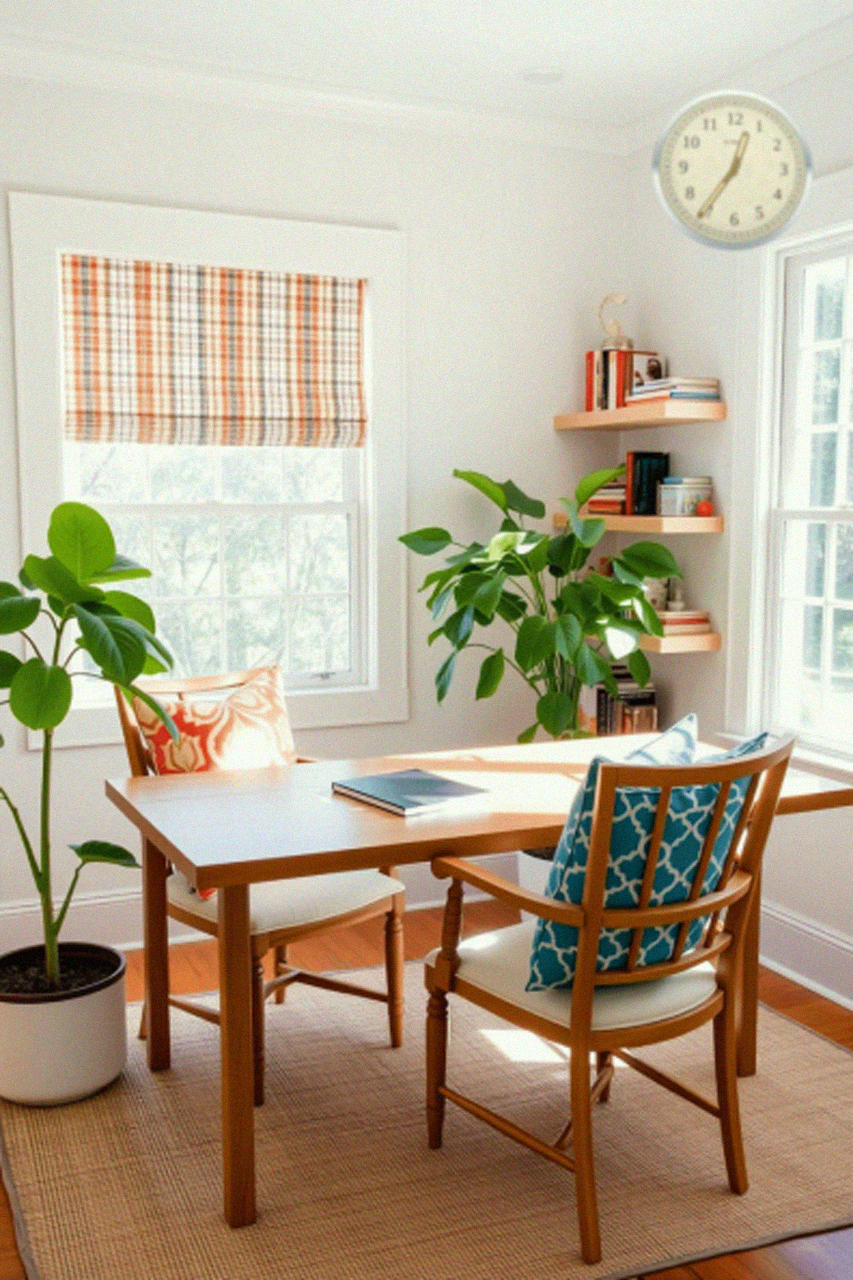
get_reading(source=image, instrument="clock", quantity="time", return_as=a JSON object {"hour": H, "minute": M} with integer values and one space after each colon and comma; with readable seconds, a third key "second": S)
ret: {"hour": 12, "minute": 36}
